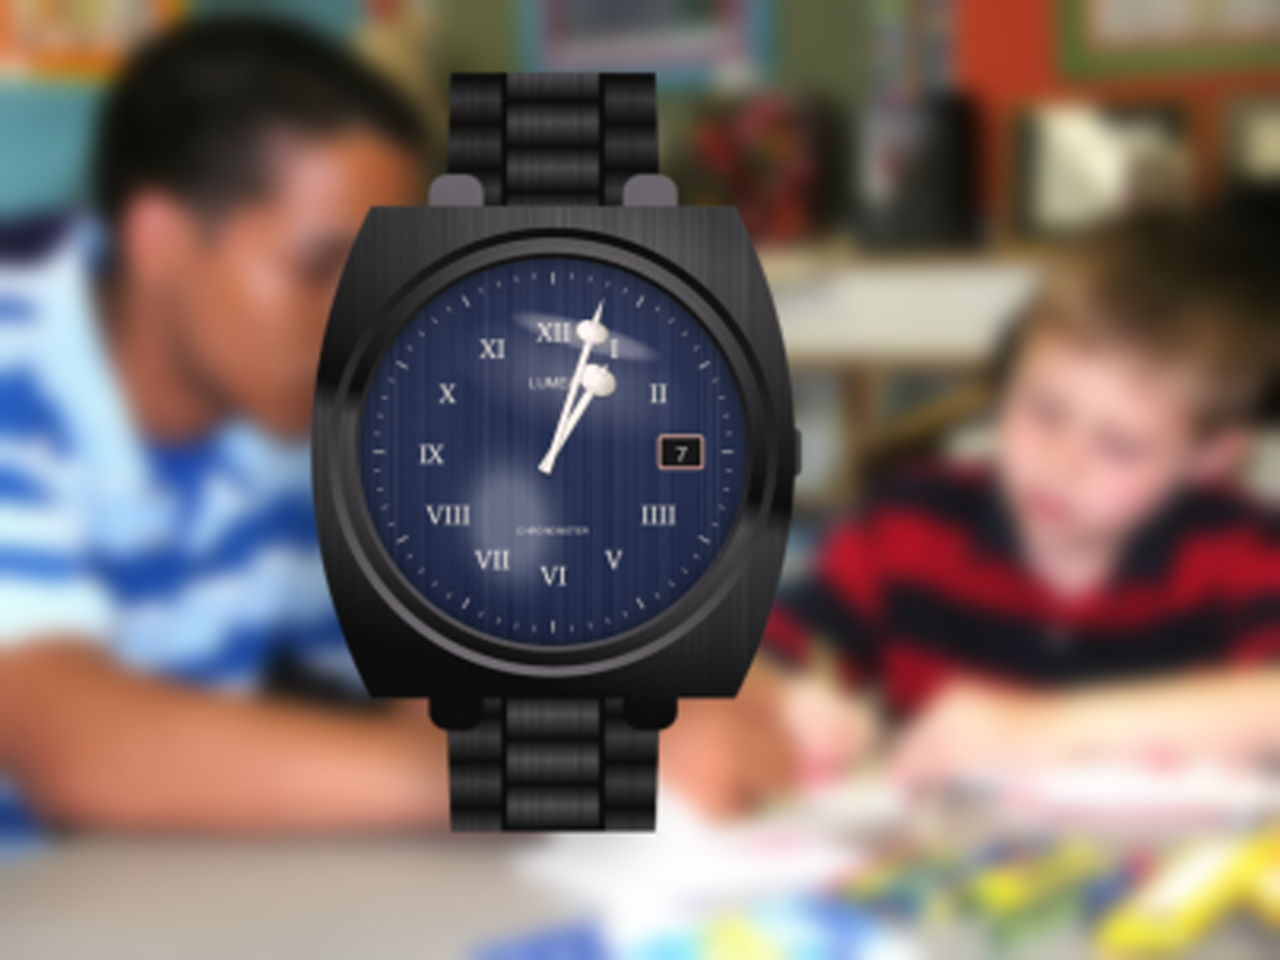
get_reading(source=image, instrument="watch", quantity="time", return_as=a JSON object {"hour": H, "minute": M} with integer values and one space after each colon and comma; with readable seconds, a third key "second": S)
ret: {"hour": 1, "minute": 3}
